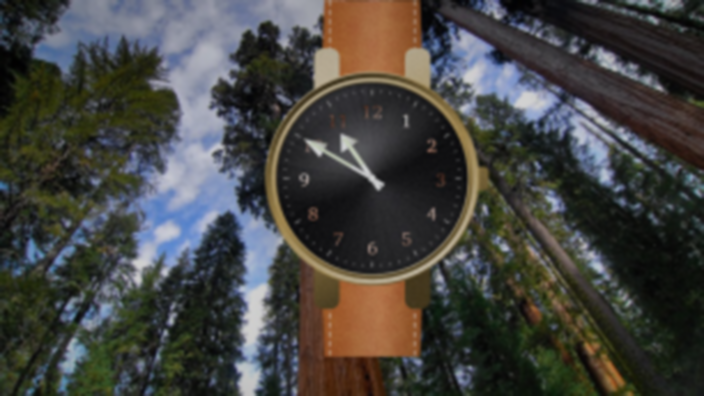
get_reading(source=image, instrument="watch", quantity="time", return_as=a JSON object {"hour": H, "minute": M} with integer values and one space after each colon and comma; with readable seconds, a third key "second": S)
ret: {"hour": 10, "minute": 50}
